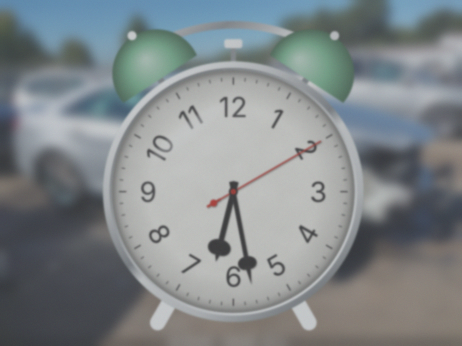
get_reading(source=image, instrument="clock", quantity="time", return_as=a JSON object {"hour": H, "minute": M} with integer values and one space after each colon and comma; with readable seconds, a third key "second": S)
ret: {"hour": 6, "minute": 28, "second": 10}
